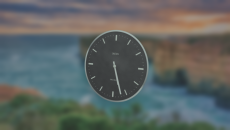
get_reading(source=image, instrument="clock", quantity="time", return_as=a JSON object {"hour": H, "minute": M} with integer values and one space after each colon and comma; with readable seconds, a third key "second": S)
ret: {"hour": 5, "minute": 27}
